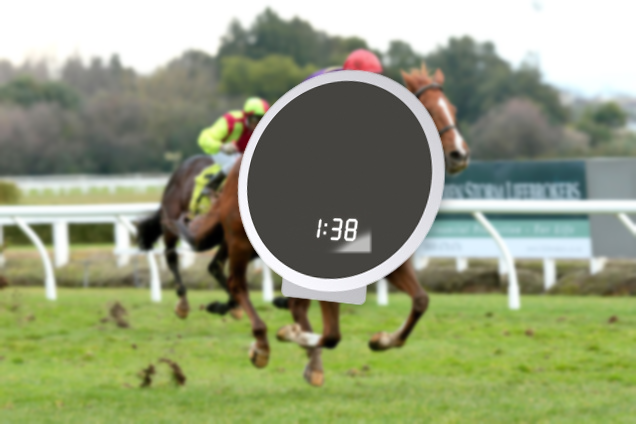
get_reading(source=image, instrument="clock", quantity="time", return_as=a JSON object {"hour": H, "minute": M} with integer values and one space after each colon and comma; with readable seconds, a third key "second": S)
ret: {"hour": 1, "minute": 38}
